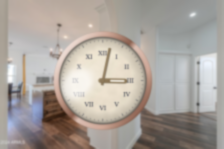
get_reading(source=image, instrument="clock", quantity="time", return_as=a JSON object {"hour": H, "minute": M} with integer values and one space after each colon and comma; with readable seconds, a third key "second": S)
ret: {"hour": 3, "minute": 2}
